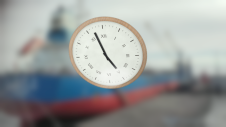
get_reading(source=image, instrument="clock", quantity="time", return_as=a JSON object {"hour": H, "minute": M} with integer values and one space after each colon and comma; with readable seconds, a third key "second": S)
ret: {"hour": 4, "minute": 57}
